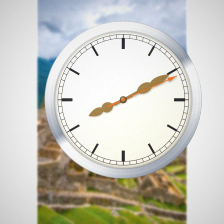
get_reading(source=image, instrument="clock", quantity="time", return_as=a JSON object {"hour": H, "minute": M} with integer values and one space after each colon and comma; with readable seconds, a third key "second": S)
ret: {"hour": 8, "minute": 10, "second": 11}
